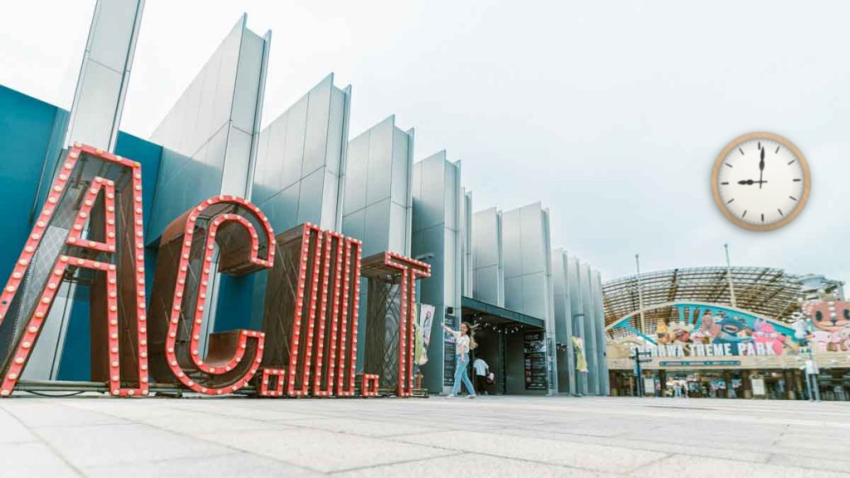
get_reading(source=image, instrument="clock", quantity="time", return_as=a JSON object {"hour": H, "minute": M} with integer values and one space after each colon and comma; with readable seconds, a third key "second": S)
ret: {"hour": 9, "minute": 1}
